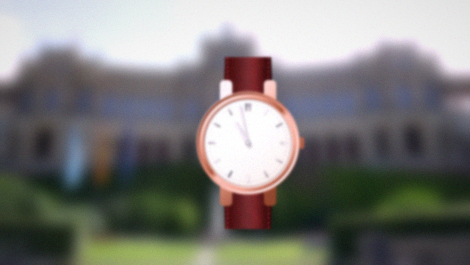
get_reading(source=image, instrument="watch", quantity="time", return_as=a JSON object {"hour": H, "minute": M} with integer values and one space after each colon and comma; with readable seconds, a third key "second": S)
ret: {"hour": 10, "minute": 58}
